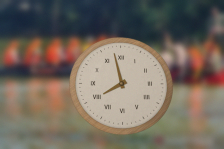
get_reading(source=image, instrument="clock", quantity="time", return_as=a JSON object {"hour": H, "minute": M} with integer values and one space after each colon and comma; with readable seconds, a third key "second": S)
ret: {"hour": 7, "minute": 58}
